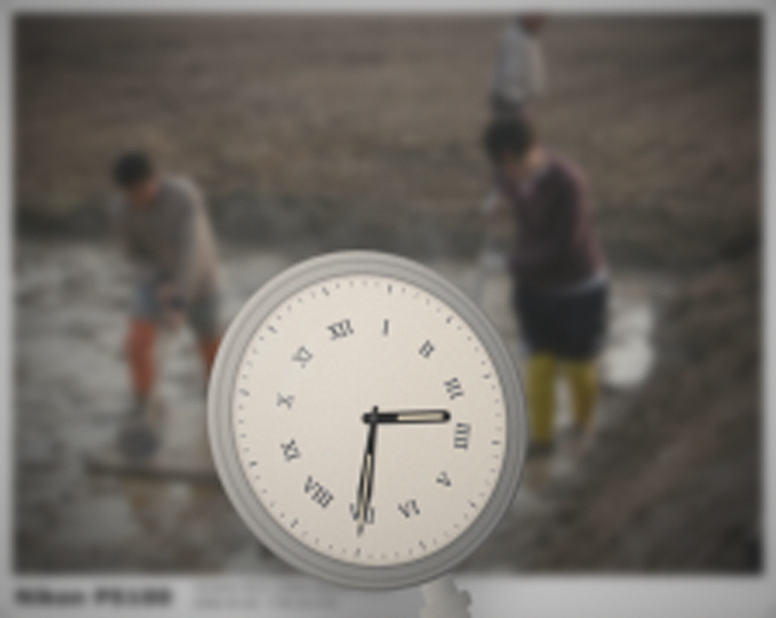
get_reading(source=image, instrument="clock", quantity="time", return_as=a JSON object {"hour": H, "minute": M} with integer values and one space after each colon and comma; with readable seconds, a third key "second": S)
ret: {"hour": 3, "minute": 35}
